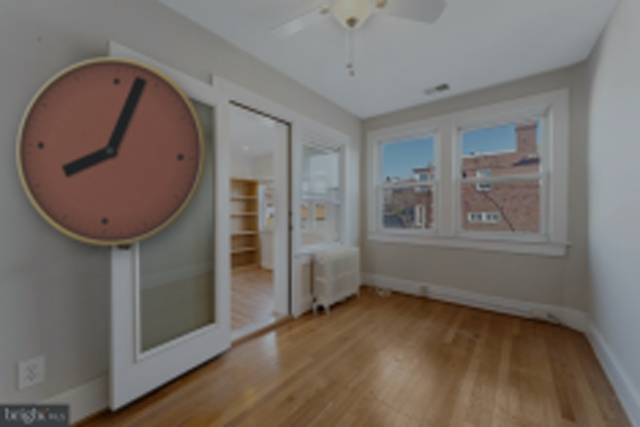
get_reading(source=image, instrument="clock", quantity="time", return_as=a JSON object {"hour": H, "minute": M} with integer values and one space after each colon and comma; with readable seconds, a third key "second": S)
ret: {"hour": 8, "minute": 3}
